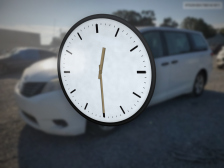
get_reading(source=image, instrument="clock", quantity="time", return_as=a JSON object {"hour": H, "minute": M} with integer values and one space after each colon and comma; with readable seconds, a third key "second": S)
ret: {"hour": 12, "minute": 30}
